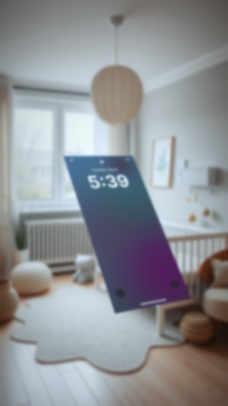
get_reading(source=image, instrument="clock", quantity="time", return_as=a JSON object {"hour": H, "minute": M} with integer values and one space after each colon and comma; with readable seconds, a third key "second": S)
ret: {"hour": 5, "minute": 39}
